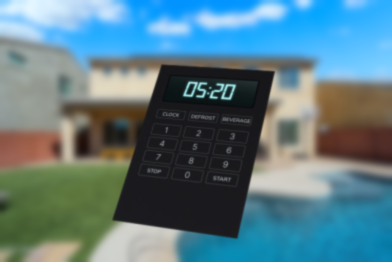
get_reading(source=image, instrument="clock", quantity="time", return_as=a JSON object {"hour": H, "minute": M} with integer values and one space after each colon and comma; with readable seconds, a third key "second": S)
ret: {"hour": 5, "minute": 20}
